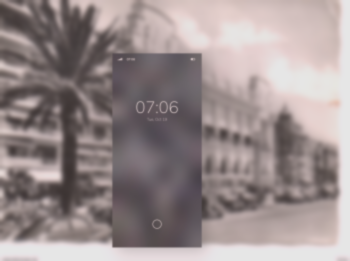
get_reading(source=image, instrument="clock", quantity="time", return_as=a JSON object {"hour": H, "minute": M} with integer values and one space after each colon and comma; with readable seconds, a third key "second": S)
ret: {"hour": 7, "minute": 6}
